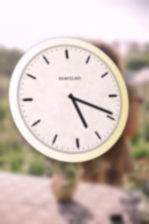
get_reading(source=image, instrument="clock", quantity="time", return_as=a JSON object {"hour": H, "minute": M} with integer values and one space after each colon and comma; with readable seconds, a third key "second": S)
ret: {"hour": 5, "minute": 19}
